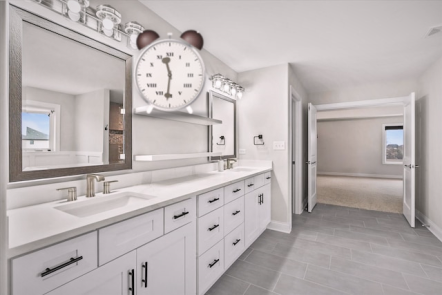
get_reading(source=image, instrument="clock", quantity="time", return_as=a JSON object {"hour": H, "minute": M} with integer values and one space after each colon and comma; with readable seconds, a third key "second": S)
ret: {"hour": 11, "minute": 31}
